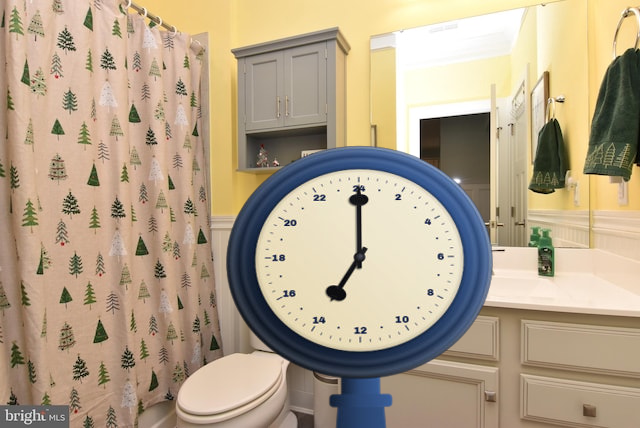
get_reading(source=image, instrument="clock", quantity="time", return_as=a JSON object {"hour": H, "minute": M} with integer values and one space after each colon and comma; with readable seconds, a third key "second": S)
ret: {"hour": 14, "minute": 0}
